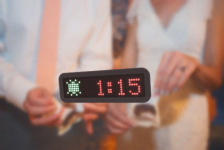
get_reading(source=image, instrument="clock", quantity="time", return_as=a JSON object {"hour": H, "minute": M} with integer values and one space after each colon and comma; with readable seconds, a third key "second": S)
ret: {"hour": 1, "minute": 15}
